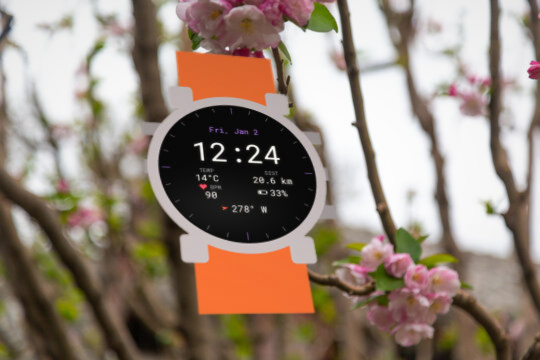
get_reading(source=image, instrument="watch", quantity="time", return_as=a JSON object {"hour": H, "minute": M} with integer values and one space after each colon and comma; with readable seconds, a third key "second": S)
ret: {"hour": 12, "minute": 24}
